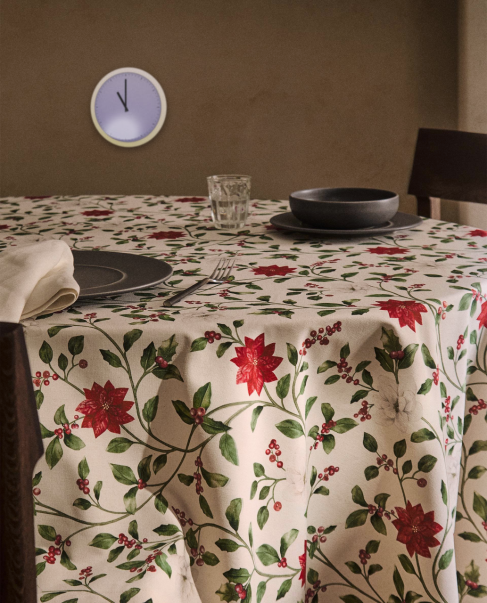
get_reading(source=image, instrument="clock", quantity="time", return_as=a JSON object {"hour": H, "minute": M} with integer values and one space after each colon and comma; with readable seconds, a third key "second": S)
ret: {"hour": 11, "minute": 0}
